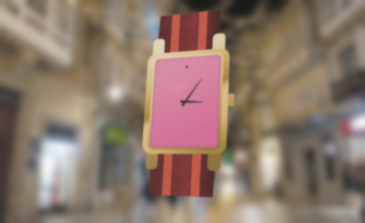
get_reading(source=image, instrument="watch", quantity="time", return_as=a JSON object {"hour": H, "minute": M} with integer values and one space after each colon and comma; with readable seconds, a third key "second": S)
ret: {"hour": 3, "minute": 6}
